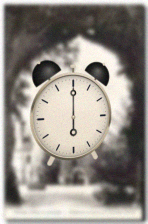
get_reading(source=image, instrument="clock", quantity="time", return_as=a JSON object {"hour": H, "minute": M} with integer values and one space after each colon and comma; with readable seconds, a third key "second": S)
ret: {"hour": 6, "minute": 0}
